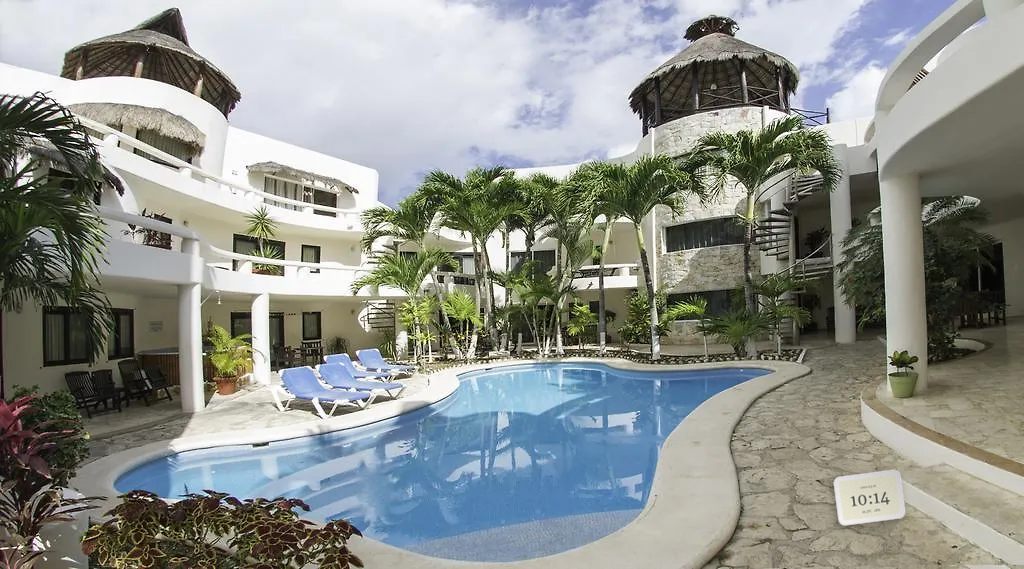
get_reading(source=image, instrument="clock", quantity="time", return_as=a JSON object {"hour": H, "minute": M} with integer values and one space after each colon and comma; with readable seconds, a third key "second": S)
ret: {"hour": 10, "minute": 14}
